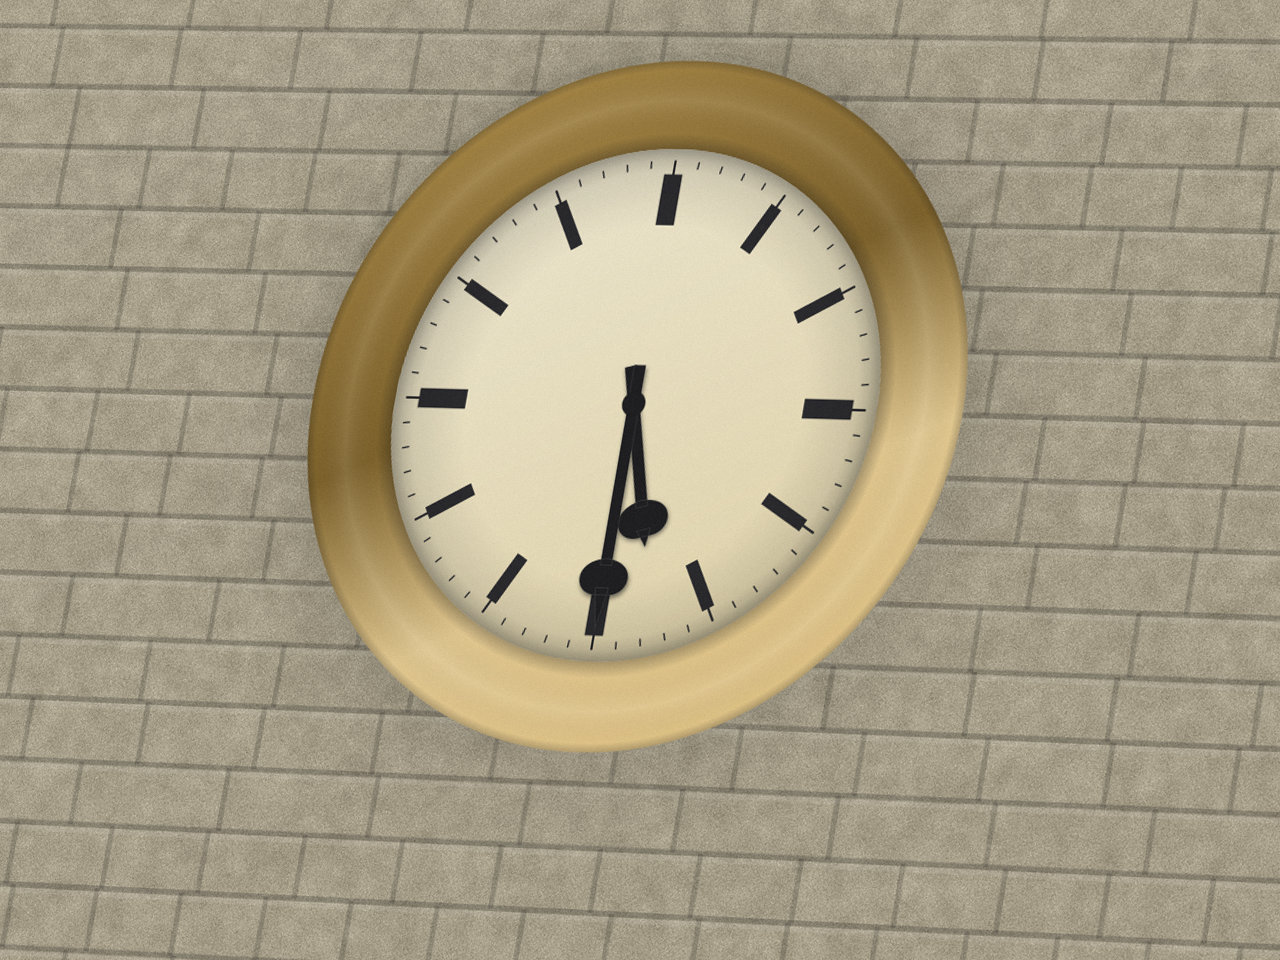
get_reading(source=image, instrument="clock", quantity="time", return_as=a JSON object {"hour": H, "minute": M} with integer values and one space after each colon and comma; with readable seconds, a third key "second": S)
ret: {"hour": 5, "minute": 30}
